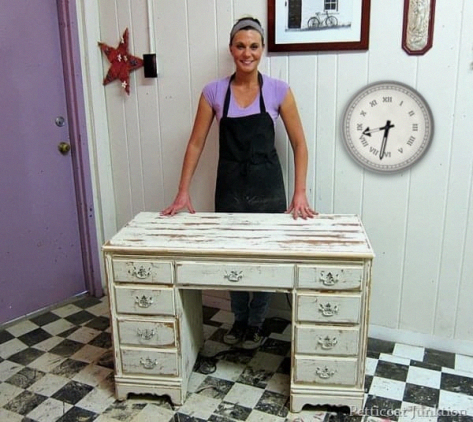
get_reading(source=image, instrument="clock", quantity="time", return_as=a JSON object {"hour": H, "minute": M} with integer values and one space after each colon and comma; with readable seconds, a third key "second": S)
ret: {"hour": 8, "minute": 32}
